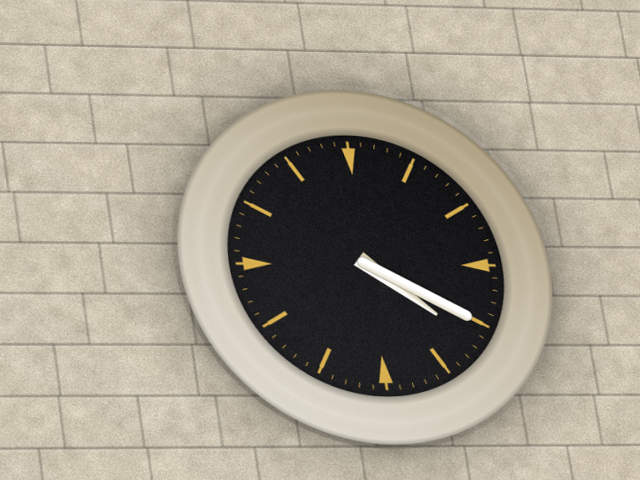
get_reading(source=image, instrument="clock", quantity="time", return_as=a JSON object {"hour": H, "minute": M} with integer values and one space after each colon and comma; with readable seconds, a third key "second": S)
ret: {"hour": 4, "minute": 20}
